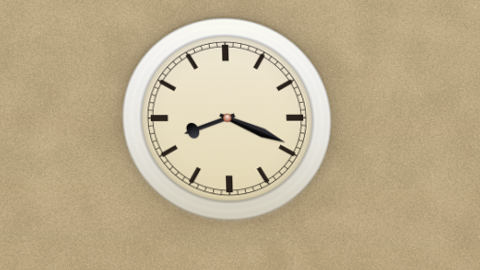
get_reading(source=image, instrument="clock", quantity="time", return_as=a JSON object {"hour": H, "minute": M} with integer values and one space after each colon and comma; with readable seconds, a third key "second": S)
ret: {"hour": 8, "minute": 19}
